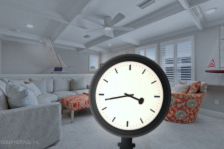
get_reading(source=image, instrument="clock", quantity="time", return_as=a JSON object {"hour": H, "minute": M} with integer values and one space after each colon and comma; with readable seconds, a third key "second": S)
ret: {"hour": 3, "minute": 43}
